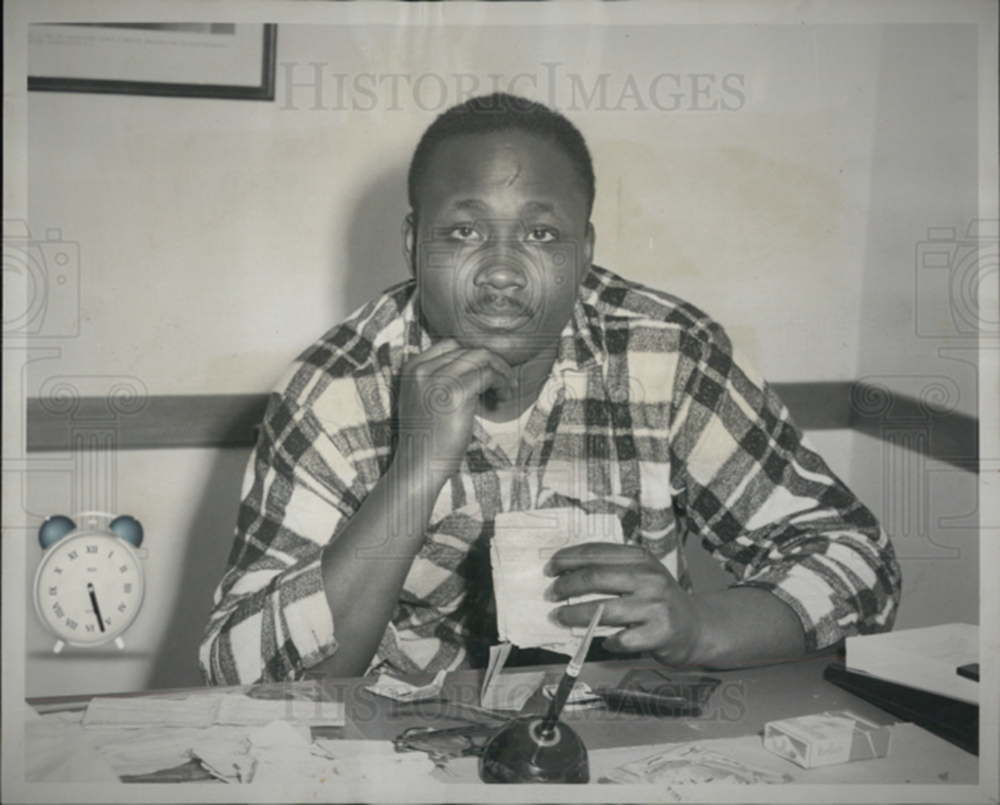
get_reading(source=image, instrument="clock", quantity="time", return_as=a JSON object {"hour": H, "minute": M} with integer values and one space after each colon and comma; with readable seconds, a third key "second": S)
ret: {"hour": 5, "minute": 27}
